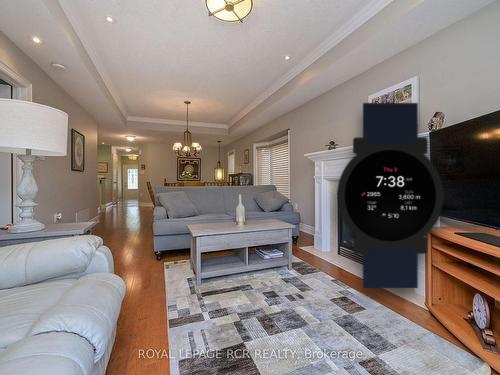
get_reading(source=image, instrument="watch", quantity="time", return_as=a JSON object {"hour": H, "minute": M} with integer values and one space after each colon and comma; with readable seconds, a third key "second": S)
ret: {"hour": 7, "minute": 38}
